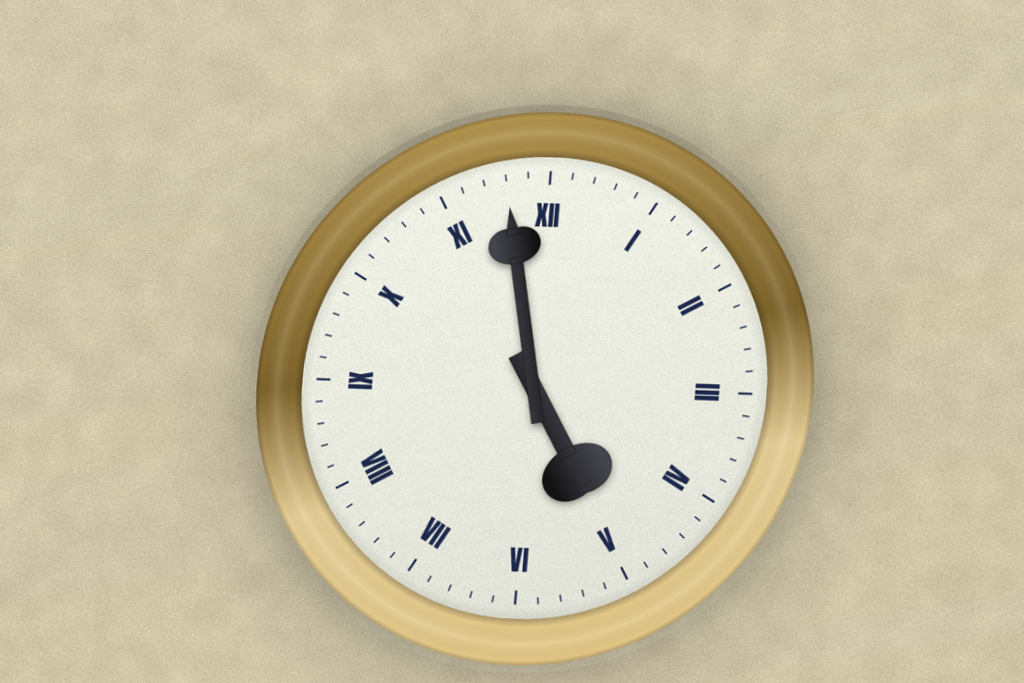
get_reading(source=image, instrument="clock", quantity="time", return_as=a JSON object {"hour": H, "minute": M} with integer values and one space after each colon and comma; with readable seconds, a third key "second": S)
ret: {"hour": 4, "minute": 58}
